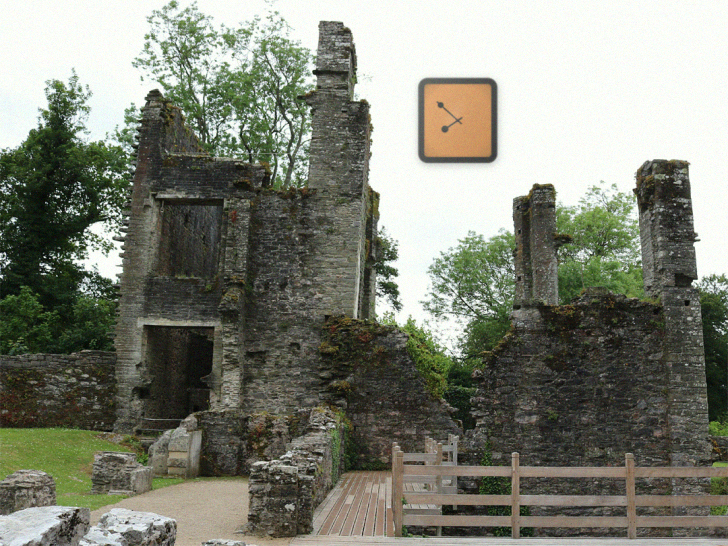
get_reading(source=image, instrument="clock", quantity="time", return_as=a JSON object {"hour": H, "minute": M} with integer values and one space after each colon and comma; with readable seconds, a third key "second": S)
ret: {"hour": 7, "minute": 52}
